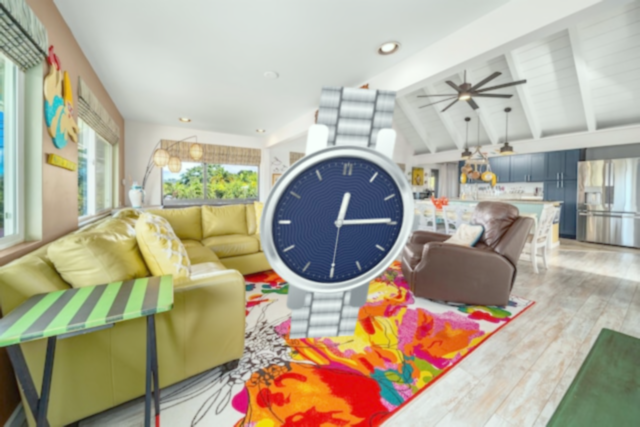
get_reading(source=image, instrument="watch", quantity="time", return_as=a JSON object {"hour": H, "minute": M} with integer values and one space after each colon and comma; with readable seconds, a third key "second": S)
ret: {"hour": 12, "minute": 14, "second": 30}
